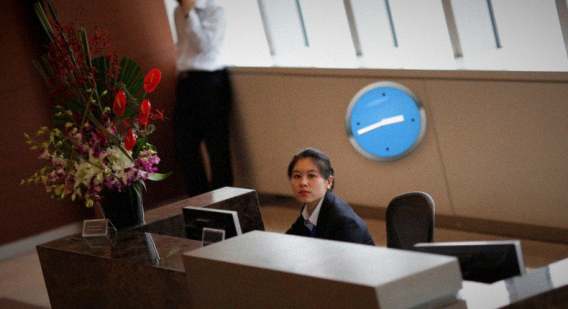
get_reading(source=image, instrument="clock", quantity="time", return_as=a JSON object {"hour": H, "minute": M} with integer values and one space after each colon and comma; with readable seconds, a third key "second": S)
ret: {"hour": 2, "minute": 42}
